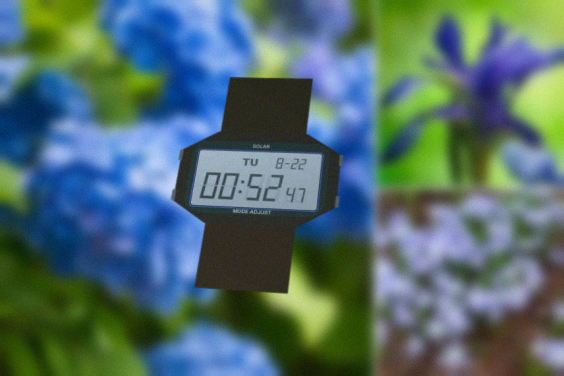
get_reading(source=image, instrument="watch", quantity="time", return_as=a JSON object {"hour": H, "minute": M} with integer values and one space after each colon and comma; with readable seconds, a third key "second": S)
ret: {"hour": 0, "minute": 52, "second": 47}
